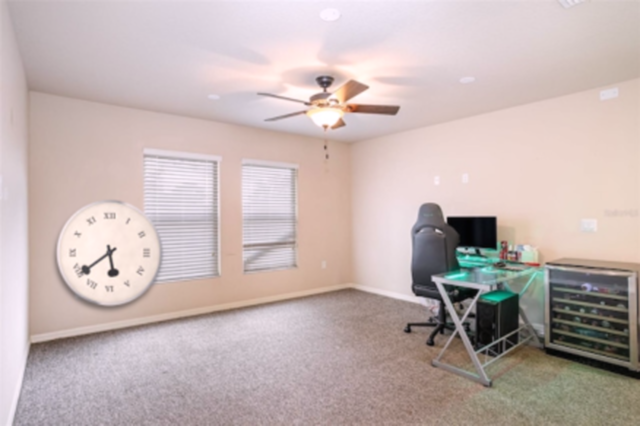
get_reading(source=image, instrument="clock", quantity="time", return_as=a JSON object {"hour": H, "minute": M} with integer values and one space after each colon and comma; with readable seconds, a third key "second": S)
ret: {"hour": 5, "minute": 39}
